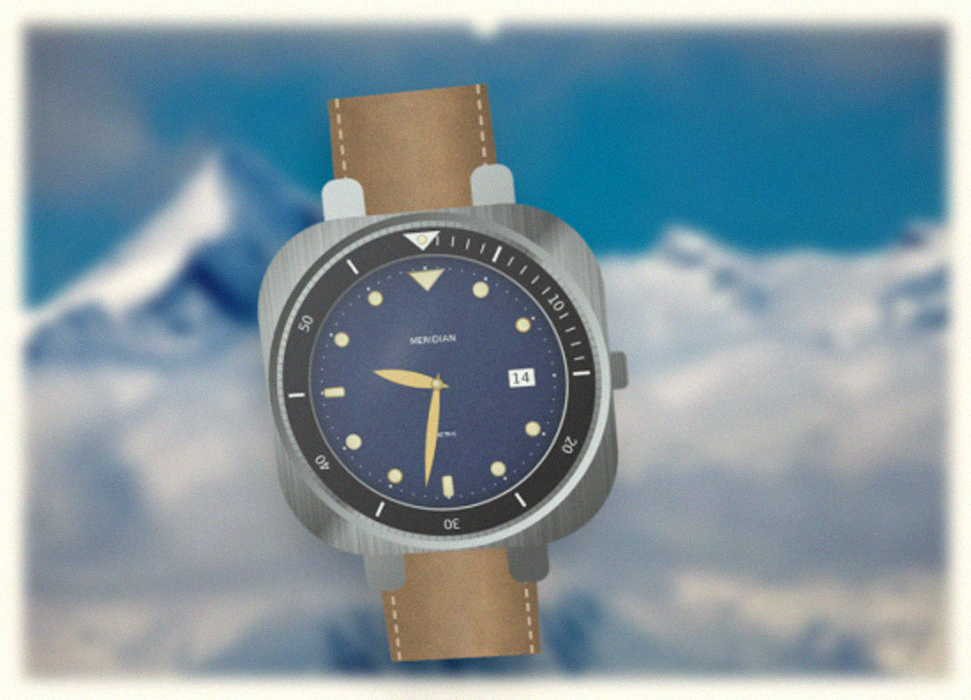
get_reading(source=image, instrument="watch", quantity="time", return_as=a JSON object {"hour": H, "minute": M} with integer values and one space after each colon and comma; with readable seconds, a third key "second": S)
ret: {"hour": 9, "minute": 32}
